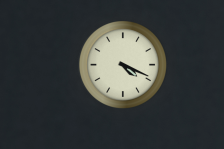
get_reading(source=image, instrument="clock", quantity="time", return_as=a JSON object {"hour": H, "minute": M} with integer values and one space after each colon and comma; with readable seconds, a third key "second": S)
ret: {"hour": 4, "minute": 19}
